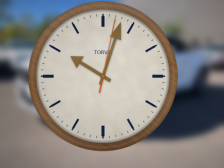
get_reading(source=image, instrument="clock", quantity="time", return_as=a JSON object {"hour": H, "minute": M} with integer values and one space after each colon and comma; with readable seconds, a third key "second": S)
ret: {"hour": 10, "minute": 3, "second": 2}
